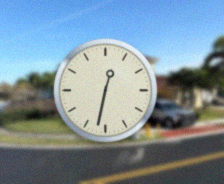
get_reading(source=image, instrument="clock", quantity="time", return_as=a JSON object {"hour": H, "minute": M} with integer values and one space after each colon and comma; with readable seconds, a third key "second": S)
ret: {"hour": 12, "minute": 32}
